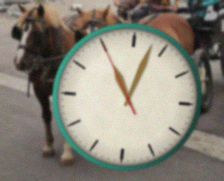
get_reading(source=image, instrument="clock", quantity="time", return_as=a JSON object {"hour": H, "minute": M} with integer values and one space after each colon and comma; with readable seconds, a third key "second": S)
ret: {"hour": 11, "minute": 2, "second": 55}
